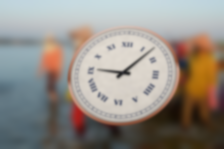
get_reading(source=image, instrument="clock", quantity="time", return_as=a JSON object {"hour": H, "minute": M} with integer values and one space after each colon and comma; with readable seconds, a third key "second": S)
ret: {"hour": 9, "minute": 7}
